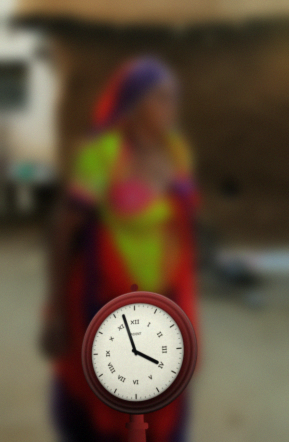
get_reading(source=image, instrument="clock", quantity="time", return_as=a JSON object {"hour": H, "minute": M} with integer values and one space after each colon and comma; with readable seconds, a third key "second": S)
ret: {"hour": 3, "minute": 57}
